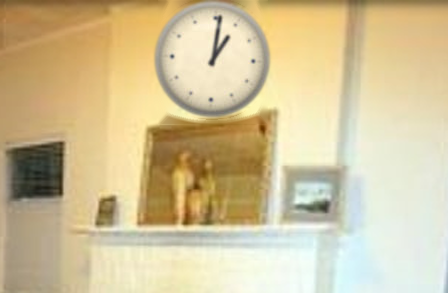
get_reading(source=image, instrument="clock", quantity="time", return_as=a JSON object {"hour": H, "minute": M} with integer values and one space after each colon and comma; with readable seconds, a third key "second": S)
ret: {"hour": 1, "minute": 1}
